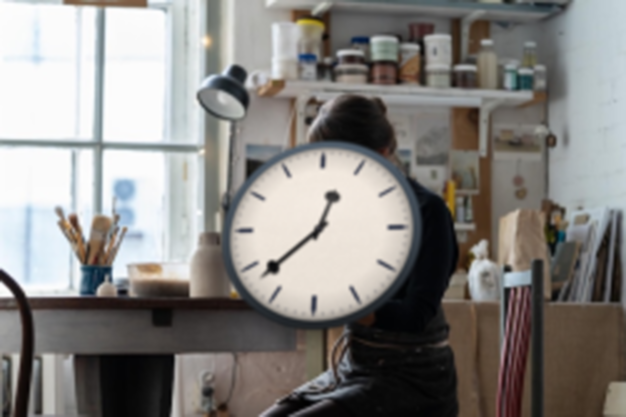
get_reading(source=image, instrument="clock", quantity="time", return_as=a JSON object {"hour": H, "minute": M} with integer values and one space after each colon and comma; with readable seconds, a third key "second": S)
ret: {"hour": 12, "minute": 38}
